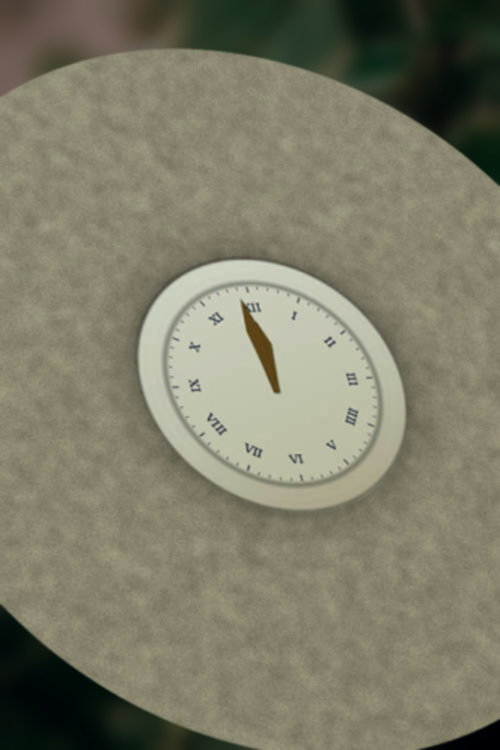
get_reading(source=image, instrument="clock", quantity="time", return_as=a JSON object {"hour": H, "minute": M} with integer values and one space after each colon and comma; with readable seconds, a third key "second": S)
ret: {"hour": 11, "minute": 59}
